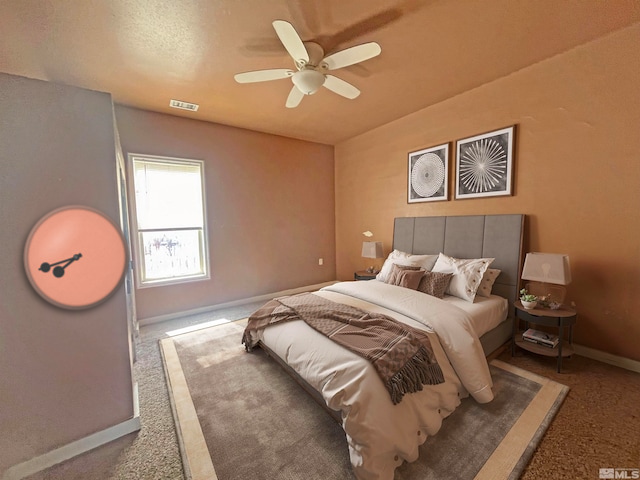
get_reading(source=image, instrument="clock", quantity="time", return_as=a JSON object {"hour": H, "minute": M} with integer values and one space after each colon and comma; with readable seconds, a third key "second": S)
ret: {"hour": 7, "minute": 42}
